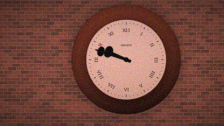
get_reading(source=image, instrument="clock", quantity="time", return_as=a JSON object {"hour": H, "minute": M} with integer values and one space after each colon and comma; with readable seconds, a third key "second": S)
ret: {"hour": 9, "minute": 48}
